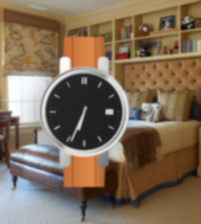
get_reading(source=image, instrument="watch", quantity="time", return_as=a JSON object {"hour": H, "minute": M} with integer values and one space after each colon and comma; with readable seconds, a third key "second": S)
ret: {"hour": 6, "minute": 34}
